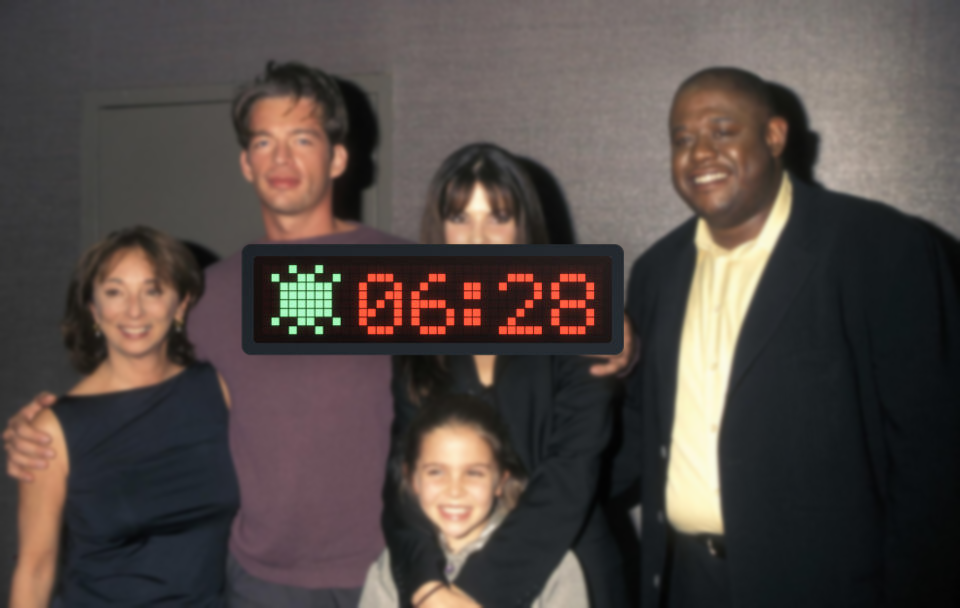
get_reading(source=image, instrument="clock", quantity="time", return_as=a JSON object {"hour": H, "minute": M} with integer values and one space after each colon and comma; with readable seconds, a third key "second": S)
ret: {"hour": 6, "minute": 28}
